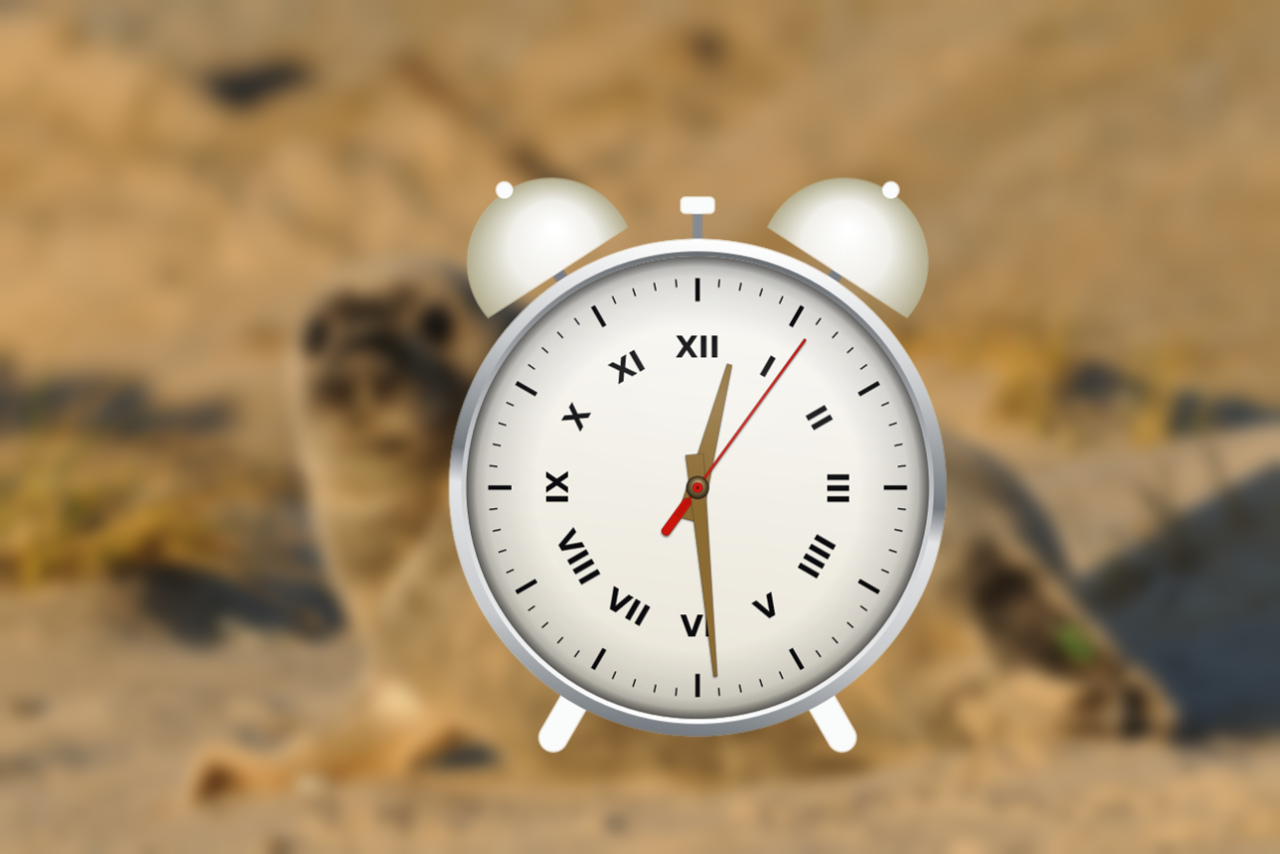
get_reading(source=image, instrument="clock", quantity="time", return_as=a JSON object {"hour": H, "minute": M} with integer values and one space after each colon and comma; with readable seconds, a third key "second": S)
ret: {"hour": 12, "minute": 29, "second": 6}
